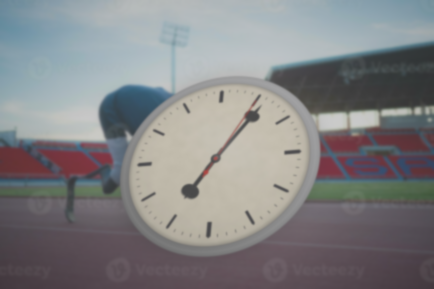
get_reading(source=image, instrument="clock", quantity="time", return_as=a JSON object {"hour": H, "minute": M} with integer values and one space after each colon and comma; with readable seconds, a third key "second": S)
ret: {"hour": 7, "minute": 6, "second": 5}
